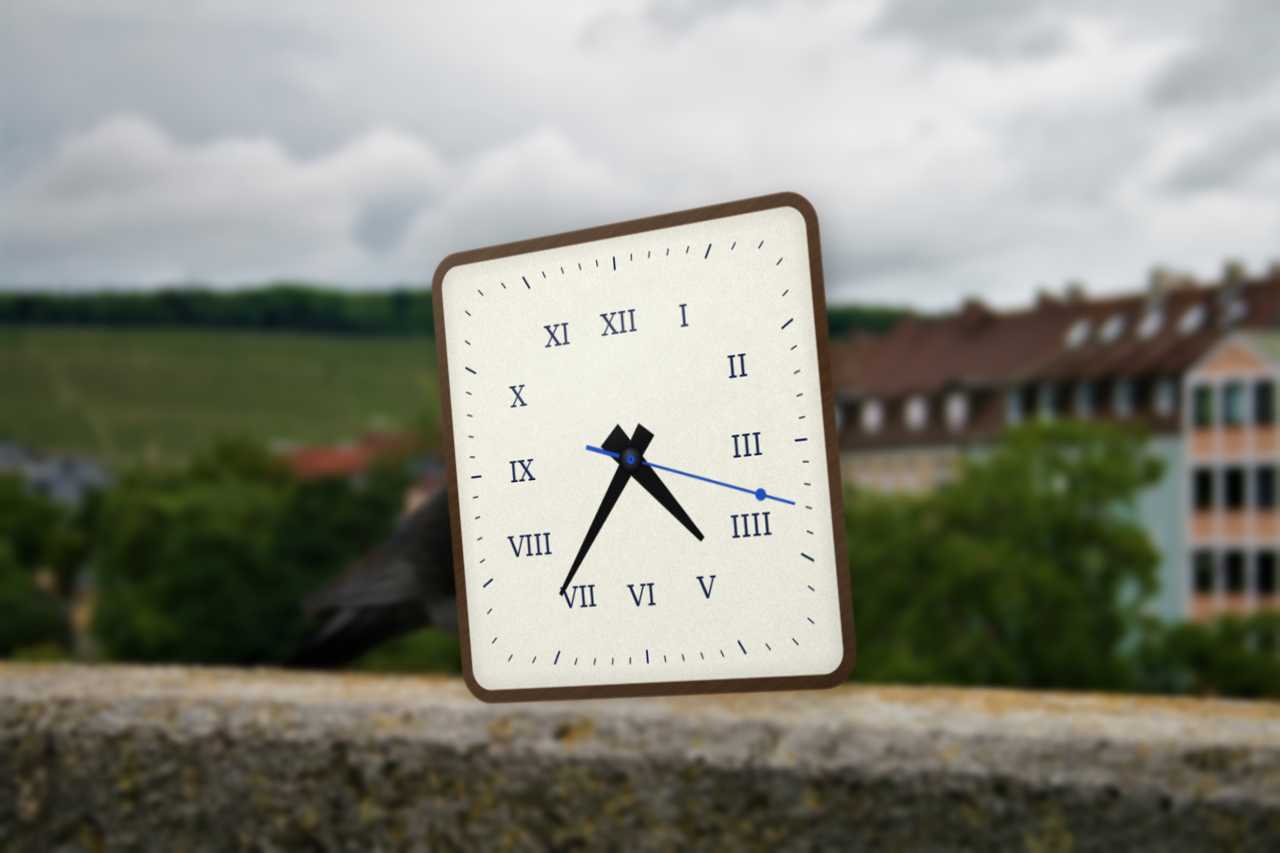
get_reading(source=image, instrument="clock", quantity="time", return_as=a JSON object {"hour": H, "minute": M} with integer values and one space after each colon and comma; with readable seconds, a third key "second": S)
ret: {"hour": 4, "minute": 36, "second": 18}
